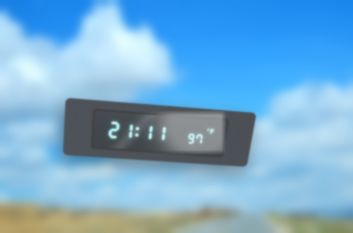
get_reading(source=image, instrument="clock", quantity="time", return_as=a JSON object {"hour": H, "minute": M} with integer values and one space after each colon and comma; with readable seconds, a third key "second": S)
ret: {"hour": 21, "minute": 11}
